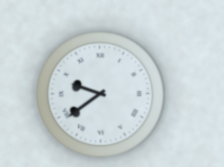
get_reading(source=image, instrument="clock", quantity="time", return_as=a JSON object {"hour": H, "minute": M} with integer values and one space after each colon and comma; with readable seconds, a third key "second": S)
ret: {"hour": 9, "minute": 39}
